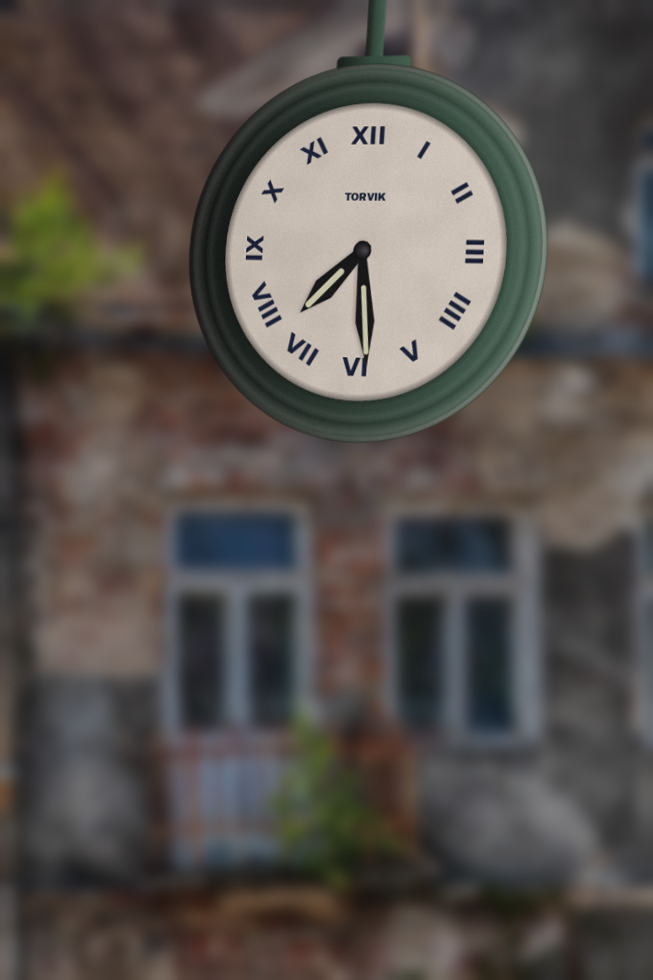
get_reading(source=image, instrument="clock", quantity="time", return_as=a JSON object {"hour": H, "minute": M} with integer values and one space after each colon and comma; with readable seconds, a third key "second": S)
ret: {"hour": 7, "minute": 29}
